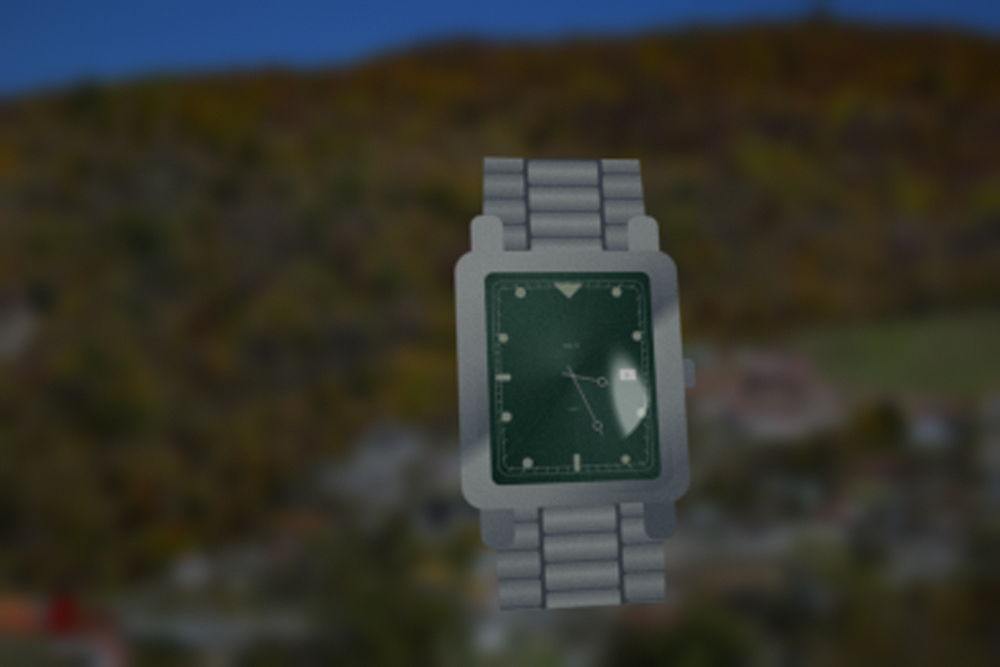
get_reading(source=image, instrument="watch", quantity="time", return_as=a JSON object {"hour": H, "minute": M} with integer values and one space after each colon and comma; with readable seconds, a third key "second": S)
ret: {"hour": 3, "minute": 26}
